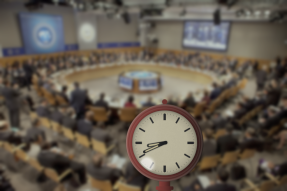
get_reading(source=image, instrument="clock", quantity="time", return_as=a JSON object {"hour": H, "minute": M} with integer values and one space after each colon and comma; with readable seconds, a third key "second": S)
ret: {"hour": 8, "minute": 41}
